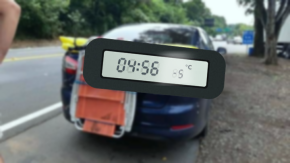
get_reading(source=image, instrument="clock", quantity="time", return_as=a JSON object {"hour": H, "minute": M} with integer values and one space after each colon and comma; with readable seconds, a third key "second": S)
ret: {"hour": 4, "minute": 56}
